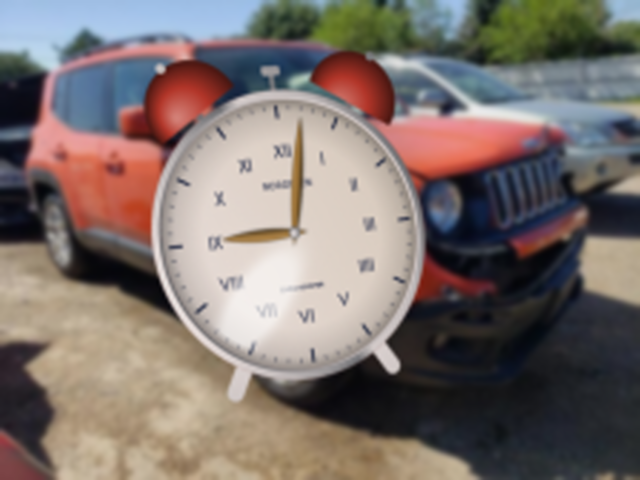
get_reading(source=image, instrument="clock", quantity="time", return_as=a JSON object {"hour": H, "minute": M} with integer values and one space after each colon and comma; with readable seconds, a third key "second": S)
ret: {"hour": 9, "minute": 2}
